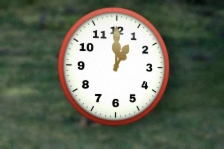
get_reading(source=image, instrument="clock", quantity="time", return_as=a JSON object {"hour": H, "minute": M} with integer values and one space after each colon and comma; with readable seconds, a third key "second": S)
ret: {"hour": 1, "minute": 0}
